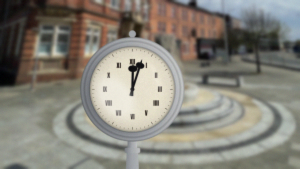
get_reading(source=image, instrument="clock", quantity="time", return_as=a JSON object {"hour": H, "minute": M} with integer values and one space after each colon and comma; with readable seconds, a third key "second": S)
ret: {"hour": 12, "minute": 3}
